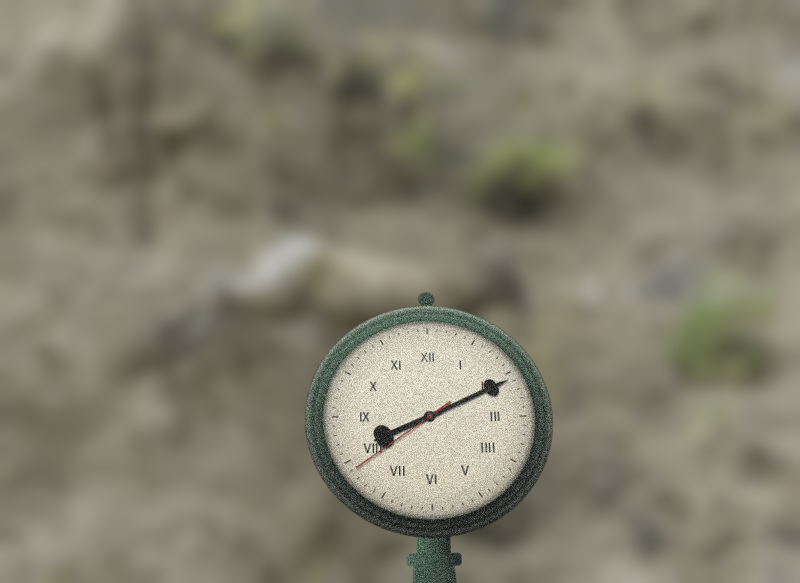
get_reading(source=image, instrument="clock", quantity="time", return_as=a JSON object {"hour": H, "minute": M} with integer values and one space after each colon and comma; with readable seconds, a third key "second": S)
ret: {"hour": 8, "minute": 10, "second": 39}
